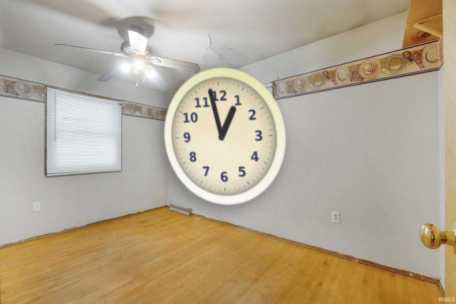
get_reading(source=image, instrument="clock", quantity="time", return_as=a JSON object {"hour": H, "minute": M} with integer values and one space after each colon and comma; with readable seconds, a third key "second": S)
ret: {"hour": 12, "minute": 58}
